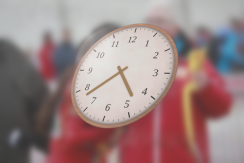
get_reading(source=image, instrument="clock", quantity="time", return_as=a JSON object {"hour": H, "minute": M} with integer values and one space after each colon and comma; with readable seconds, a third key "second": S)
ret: {"hour": 4, "minute": 38}
